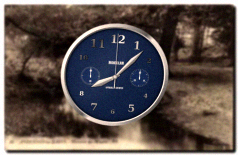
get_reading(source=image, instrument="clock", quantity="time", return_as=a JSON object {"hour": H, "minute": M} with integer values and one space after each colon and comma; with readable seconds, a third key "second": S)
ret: {"hour": 8, "minute": 7}
